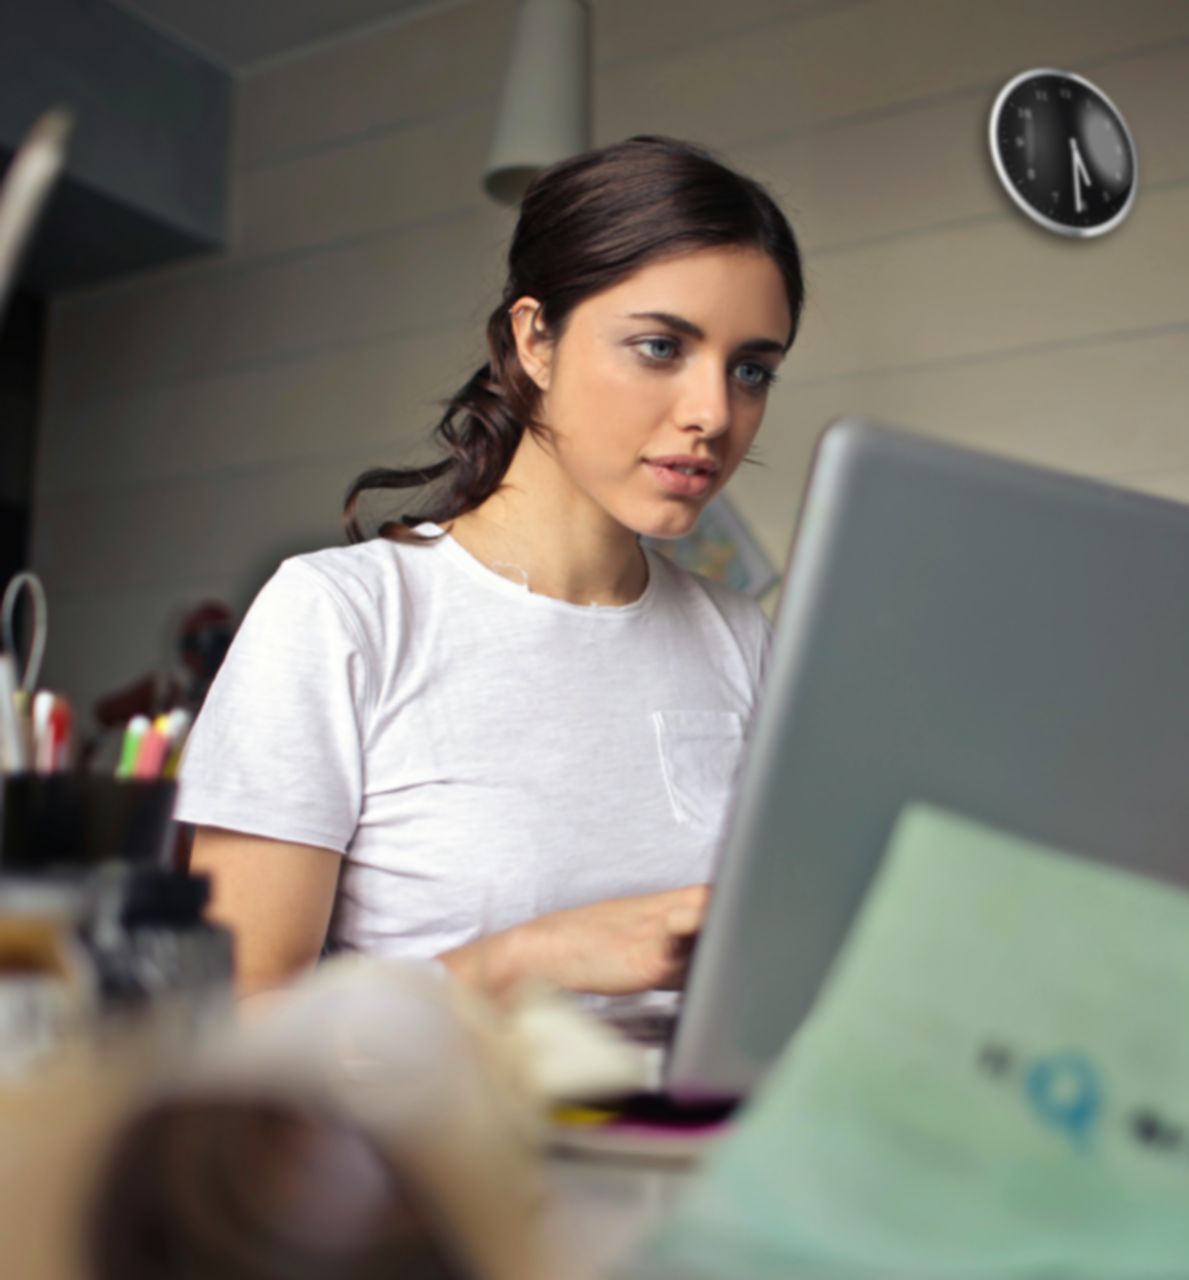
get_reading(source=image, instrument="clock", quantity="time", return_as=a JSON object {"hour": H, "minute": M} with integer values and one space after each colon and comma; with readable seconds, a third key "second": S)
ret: {"hour": 5, "minute": 31}
